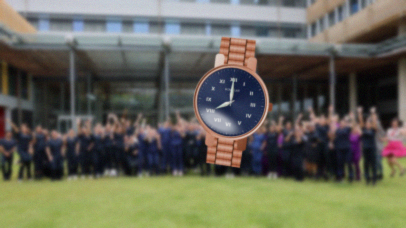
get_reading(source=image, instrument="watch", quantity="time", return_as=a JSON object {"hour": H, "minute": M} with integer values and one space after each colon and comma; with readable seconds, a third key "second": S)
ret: {"hour": 8, "minute": 0}
